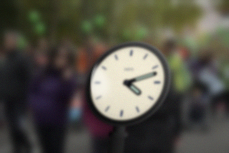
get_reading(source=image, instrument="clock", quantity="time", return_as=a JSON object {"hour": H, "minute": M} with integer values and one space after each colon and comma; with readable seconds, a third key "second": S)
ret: {"hour": 4, "minute": 12}
